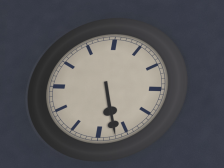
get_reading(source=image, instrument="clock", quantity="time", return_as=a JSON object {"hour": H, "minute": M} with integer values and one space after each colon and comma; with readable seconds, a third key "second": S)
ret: {"hour": 5, "minute": 27}
